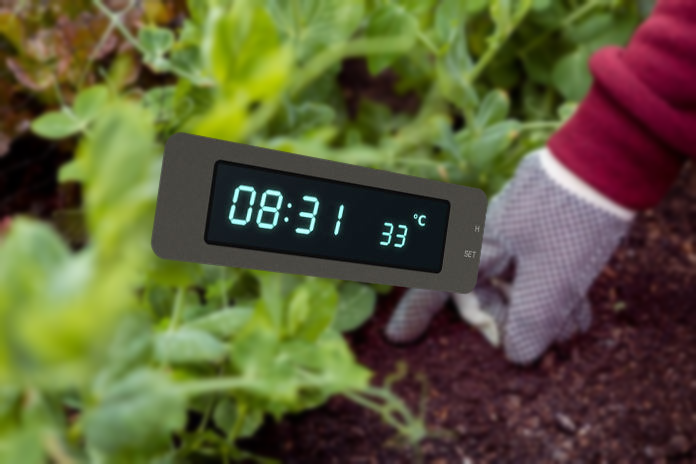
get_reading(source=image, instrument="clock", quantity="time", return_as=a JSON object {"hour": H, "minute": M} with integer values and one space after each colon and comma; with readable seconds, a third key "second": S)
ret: {"hour": 8, "minute": 31}
